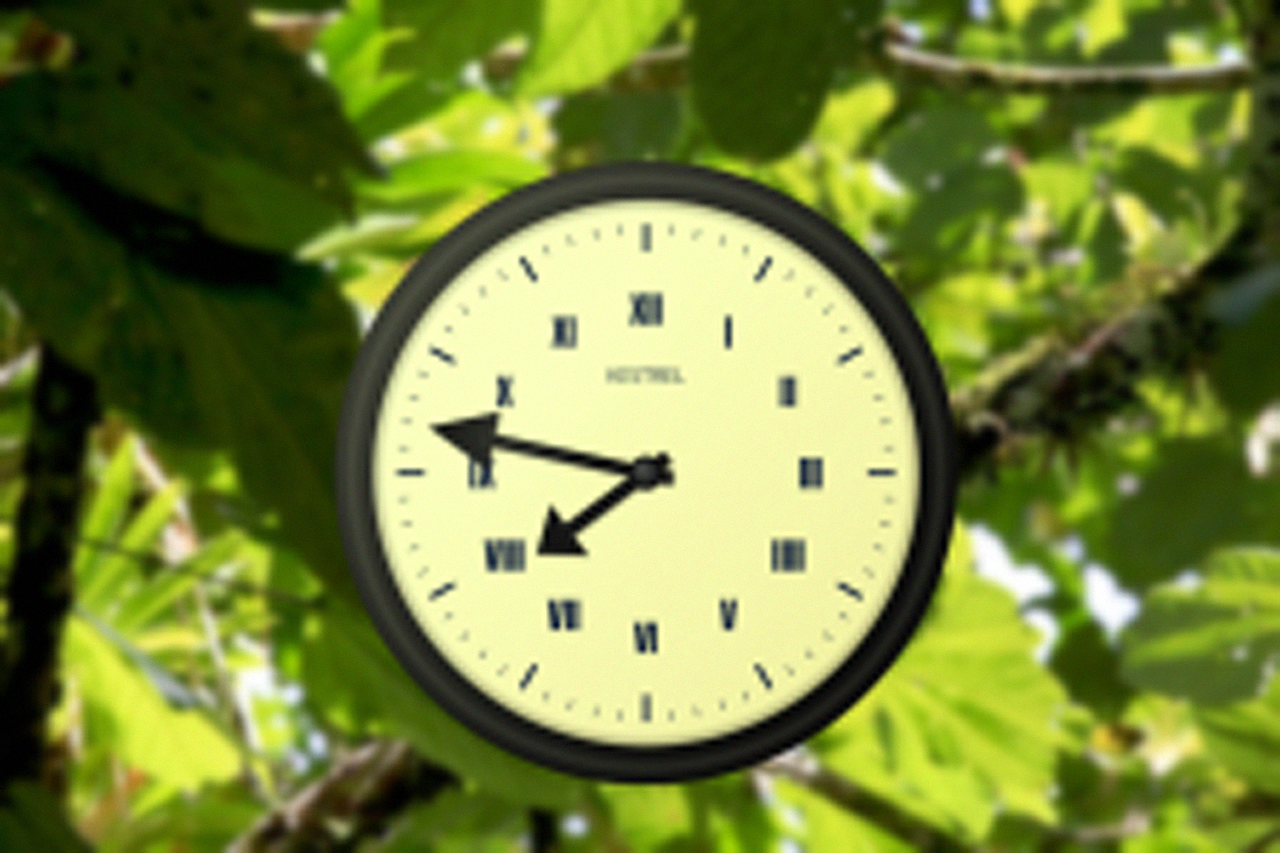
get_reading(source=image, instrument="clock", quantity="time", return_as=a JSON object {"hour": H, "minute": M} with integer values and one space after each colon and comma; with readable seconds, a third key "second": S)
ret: {"hour": 7, "minute": 47}
